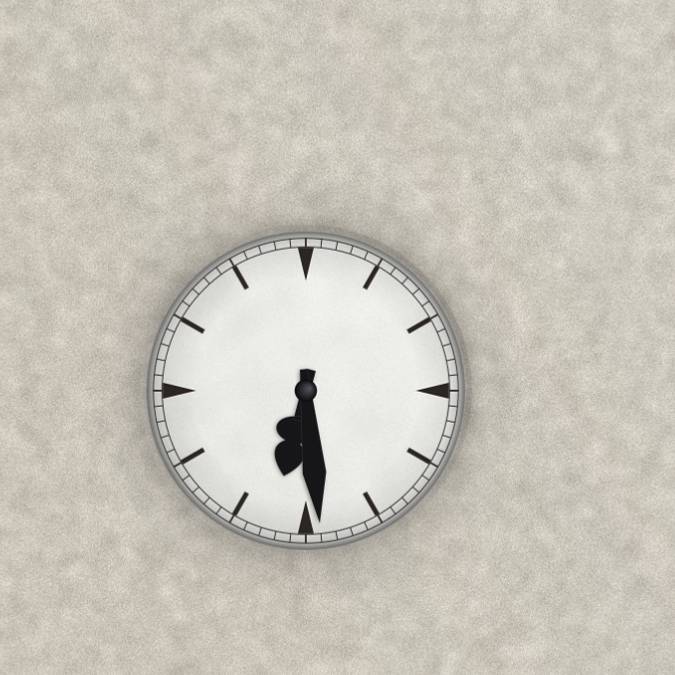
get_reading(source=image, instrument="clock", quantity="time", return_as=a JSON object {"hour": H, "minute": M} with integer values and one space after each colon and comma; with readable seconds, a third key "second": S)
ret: {"hour": 6, "minute": 29}
